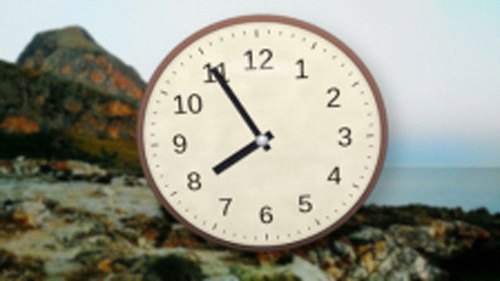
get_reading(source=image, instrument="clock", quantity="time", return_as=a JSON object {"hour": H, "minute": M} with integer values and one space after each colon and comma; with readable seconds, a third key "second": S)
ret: {"hour": 7, "minute": 55}
